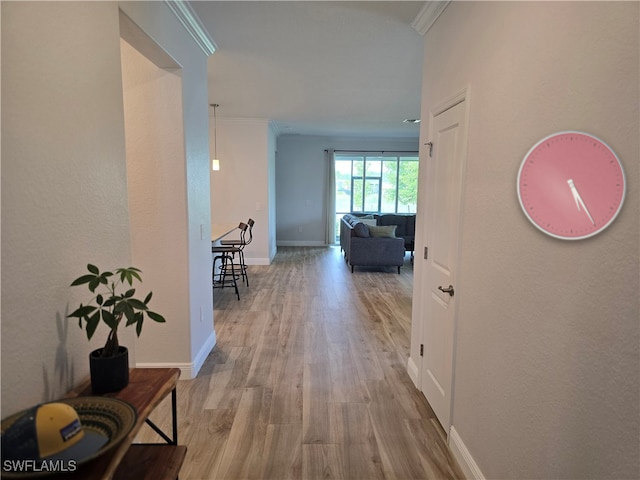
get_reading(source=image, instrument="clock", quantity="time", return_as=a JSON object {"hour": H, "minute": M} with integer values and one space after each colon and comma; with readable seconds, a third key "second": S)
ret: {"hour": 5, "minute": 25}
